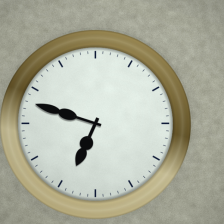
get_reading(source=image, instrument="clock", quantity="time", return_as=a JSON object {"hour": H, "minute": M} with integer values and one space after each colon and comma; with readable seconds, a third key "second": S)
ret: {"hour": 6, "minute": 48}
